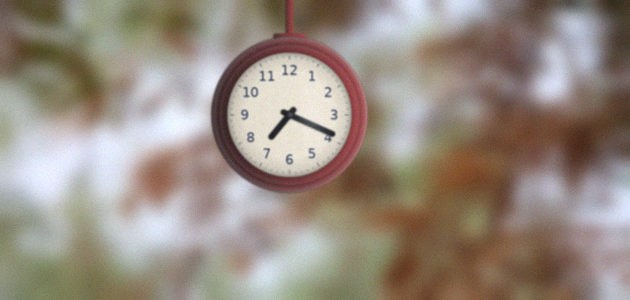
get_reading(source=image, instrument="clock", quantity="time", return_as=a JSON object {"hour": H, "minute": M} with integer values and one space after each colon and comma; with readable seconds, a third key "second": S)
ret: {"hour": 7, "minute": 19}
